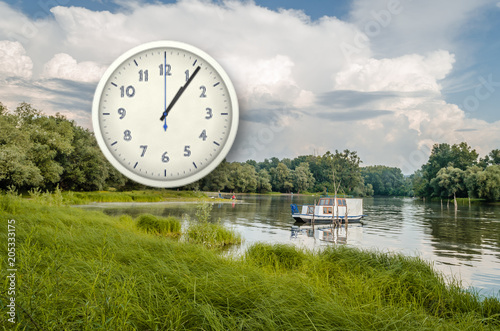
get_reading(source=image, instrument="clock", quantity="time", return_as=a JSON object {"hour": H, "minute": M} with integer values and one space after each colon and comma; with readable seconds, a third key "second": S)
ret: {"hour": 1, "minute": 6, "second": 0}
